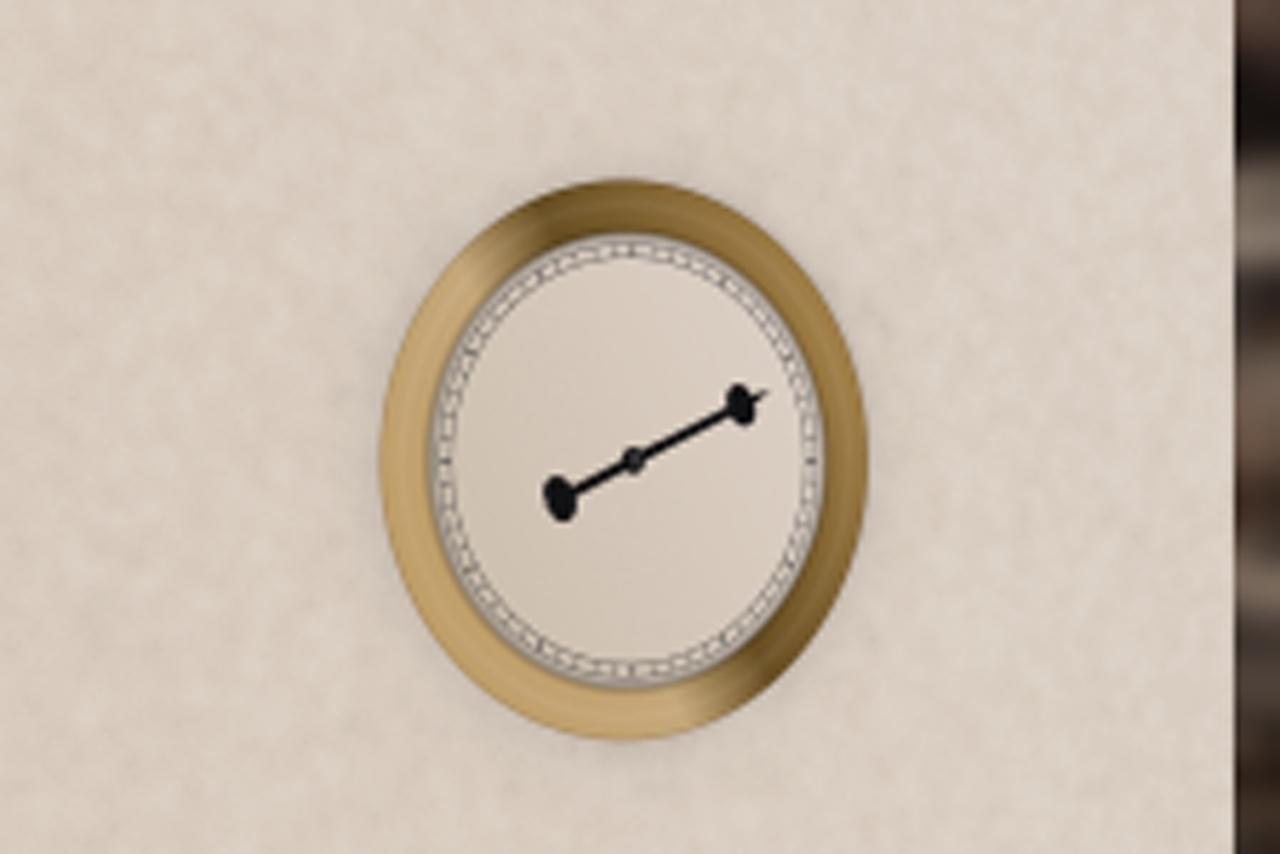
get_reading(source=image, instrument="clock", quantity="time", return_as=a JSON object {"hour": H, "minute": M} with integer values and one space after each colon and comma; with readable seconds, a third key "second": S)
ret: {"hour": 8, "minute": 11}
